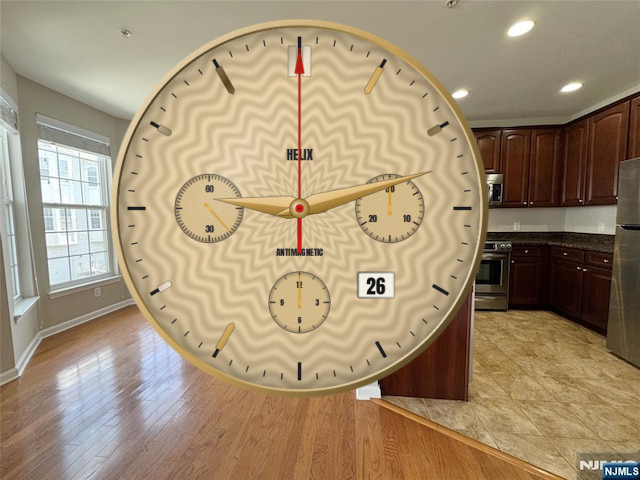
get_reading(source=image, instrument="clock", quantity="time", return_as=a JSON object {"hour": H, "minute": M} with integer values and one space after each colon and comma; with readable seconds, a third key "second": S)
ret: {"hour": 9, "minute": 12, "second": 23}
